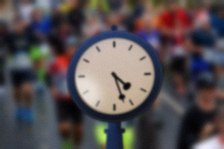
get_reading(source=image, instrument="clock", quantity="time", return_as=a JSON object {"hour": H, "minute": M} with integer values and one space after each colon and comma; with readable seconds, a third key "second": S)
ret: {"hour": 4, "minute": 27}
